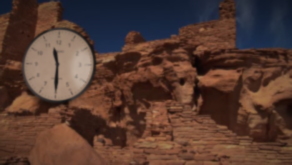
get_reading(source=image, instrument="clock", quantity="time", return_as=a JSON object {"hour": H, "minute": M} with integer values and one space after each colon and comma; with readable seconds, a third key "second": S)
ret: {"hour": 11, "minute": 30}
